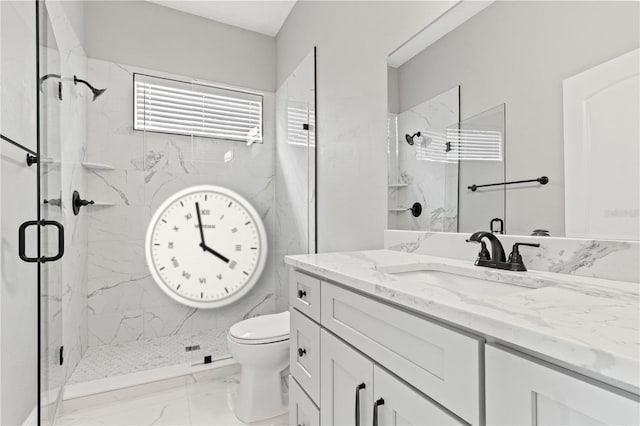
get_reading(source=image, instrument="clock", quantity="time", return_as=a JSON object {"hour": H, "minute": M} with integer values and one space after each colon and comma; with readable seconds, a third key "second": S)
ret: {"hour": 3, "minute": 58}
